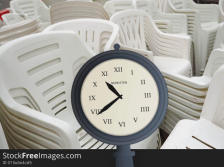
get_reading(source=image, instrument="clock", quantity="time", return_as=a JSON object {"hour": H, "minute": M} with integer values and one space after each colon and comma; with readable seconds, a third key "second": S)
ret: {"hour": 10, "minute": 39}
